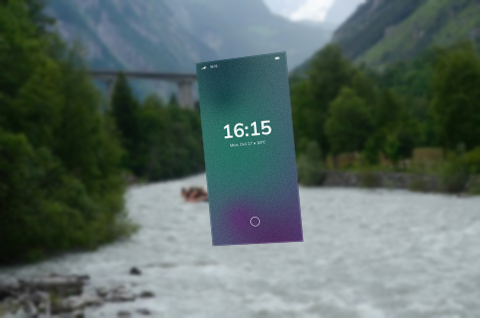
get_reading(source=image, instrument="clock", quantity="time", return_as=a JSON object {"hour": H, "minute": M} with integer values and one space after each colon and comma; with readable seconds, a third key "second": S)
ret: {"hour": 16, "minute": 15}
